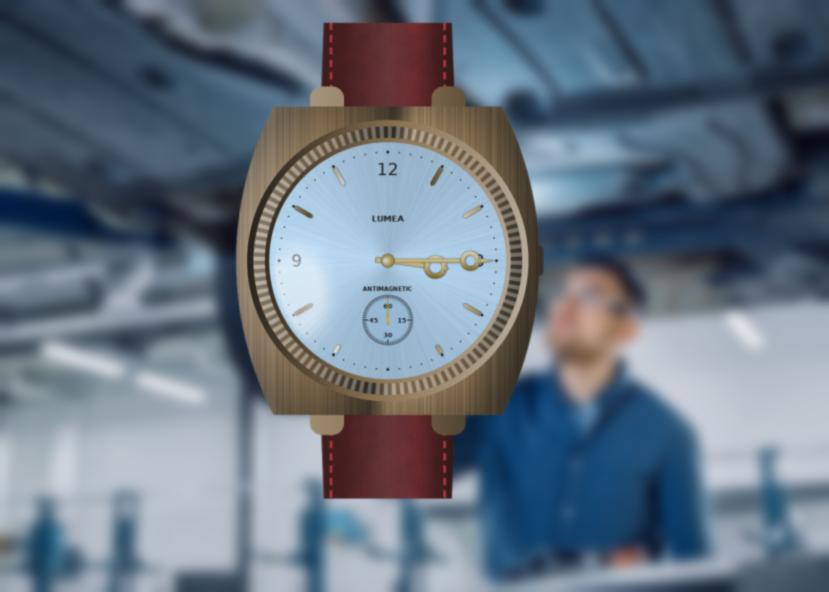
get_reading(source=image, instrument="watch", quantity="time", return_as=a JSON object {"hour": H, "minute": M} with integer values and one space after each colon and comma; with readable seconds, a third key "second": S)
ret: {"hour": 3, "minute": 15}
